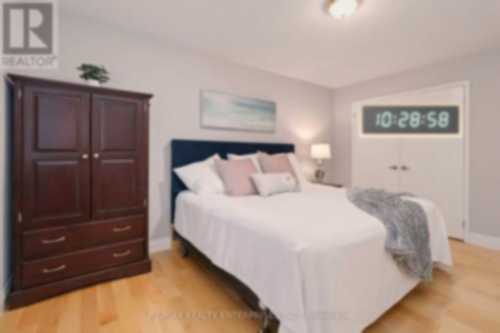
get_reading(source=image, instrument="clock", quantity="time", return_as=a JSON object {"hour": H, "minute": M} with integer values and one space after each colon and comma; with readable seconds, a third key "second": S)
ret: {"hour": 10, "minute": 28, "second": 58}
